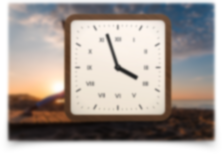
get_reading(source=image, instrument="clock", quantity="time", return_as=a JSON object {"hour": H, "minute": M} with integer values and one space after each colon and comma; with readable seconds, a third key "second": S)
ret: {"hour": 3, "minute": 57}
